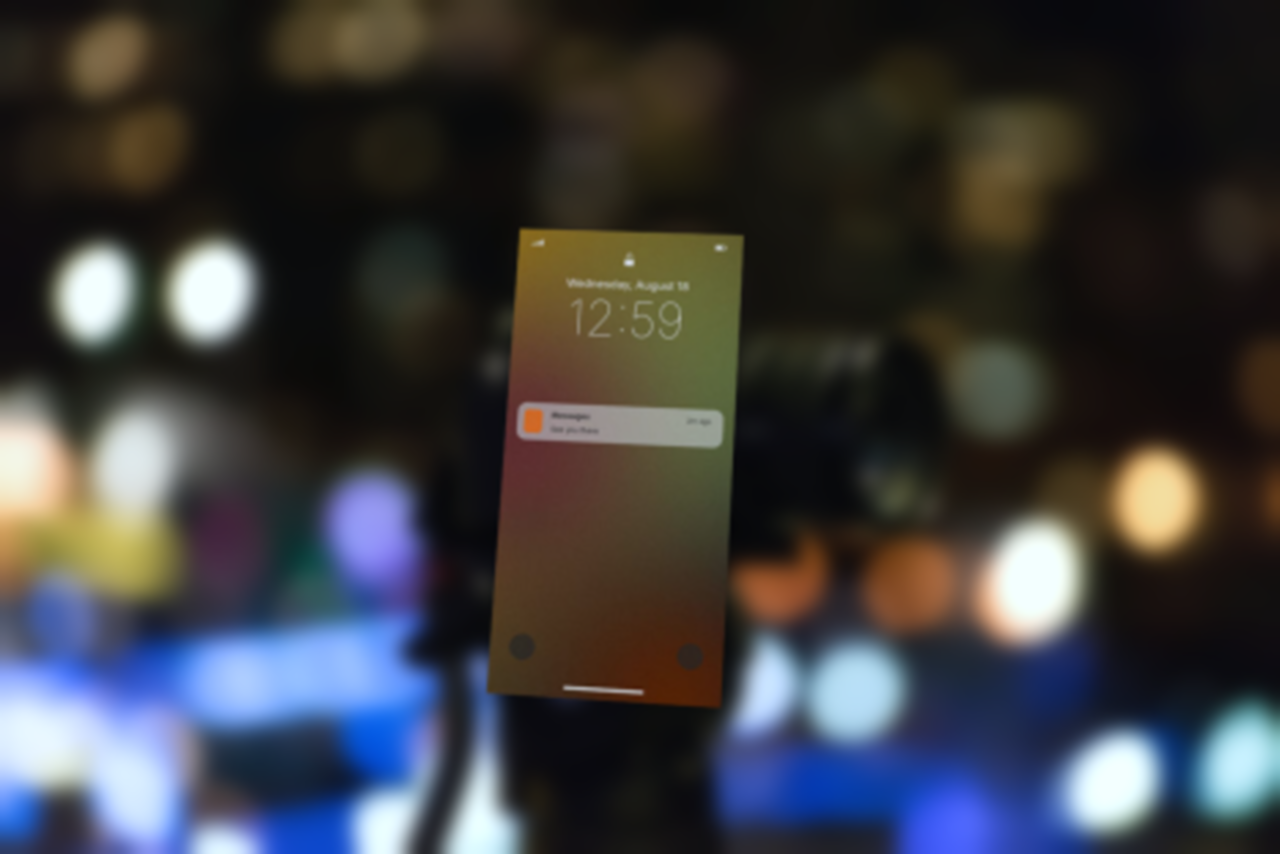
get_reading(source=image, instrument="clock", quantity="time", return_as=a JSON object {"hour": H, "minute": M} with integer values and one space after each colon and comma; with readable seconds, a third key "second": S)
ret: {"hour": 12, "minute": 59}
